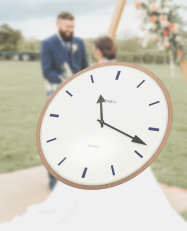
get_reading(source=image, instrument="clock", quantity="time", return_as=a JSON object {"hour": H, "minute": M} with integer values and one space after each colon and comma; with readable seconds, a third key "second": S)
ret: {"hour": 11, "minute": 18}
